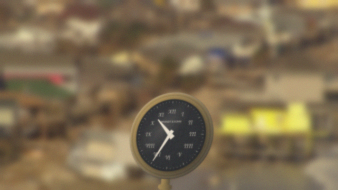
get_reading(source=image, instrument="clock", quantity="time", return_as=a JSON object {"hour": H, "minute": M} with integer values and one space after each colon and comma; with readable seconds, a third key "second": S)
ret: {"hour": 10, "minute": 35}
